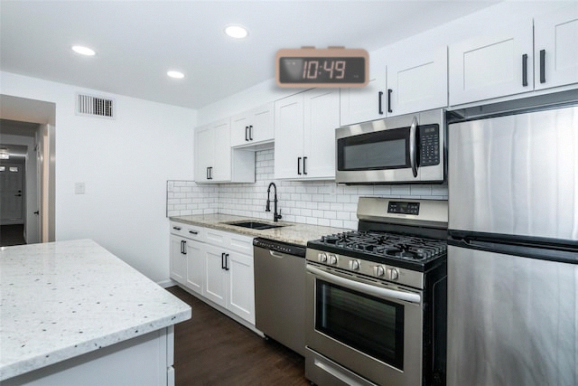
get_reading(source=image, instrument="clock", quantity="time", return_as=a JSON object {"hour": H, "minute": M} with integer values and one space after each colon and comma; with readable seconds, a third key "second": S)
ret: {"hour": 10, "minute": 49}
